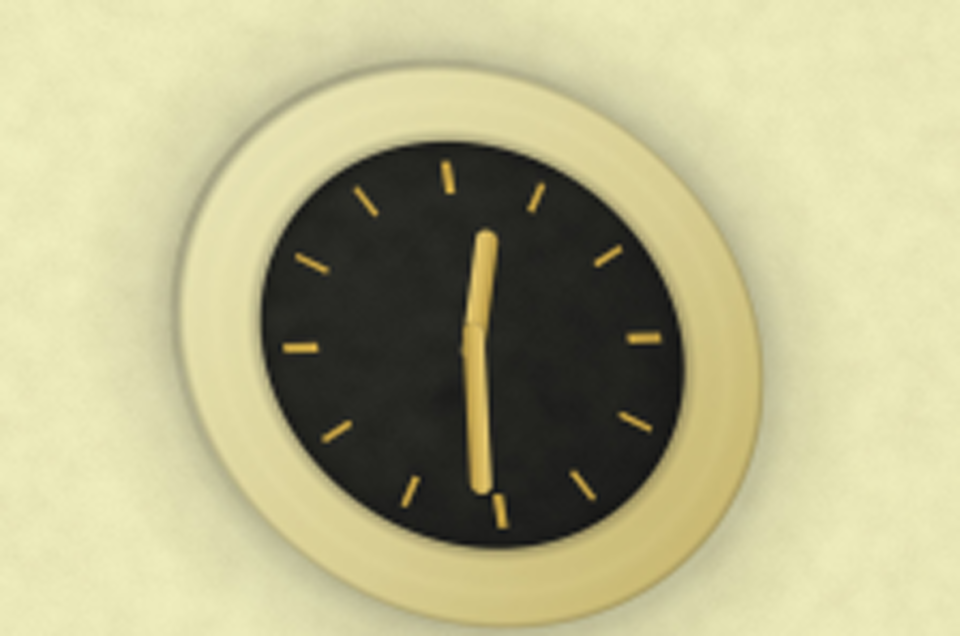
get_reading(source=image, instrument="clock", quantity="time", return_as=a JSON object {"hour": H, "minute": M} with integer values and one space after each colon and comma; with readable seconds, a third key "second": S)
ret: {"hour": 12, "minute": 31}
